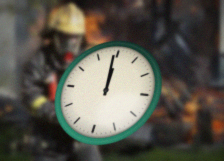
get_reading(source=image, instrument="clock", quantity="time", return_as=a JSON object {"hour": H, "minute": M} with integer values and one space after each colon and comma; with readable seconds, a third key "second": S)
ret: {"hour": 11, "minute": 59}
